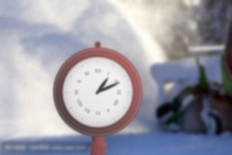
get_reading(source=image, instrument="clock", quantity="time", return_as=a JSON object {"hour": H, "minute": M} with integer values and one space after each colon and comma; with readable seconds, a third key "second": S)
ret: {"hour": 1, "minute": 11}
